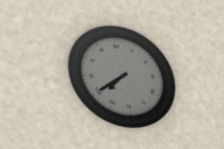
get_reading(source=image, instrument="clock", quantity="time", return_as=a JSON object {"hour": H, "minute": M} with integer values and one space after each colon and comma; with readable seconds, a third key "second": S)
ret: {"hour": 7, "minute": 40}
